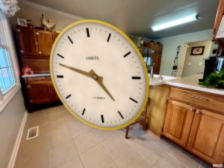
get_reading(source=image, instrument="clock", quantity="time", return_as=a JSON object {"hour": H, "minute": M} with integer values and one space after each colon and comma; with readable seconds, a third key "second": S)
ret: {"hour": 4, "minute": 48}
